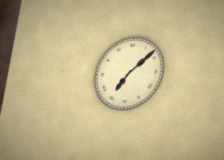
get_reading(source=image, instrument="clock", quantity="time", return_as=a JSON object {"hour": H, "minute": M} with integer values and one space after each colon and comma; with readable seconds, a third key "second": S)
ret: {"hour": 7, "minute": 8}
